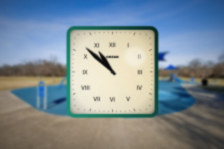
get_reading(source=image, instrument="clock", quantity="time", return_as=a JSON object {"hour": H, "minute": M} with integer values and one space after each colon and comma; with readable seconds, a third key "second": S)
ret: {"hour": 10, "minute": 52}
